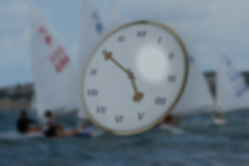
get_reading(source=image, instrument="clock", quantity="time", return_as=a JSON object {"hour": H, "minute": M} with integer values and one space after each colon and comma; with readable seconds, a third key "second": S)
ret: {"hour": 4, "minute": 50}
